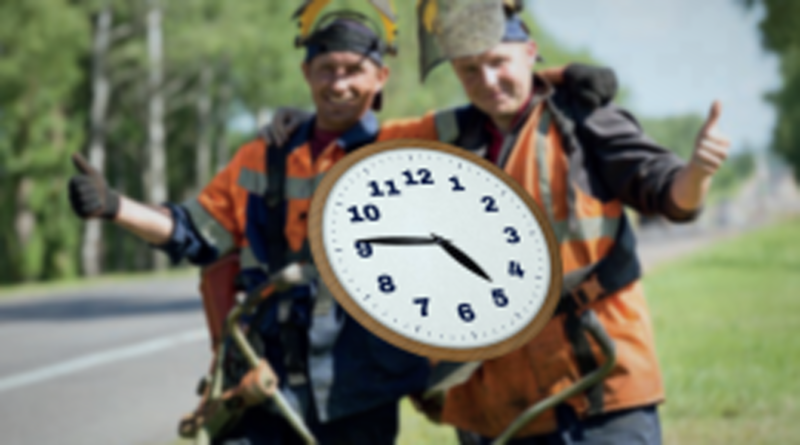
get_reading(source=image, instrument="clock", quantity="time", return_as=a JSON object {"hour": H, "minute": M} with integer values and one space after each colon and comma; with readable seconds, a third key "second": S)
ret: {"hour": 4, "minute": 46}
